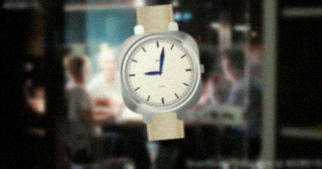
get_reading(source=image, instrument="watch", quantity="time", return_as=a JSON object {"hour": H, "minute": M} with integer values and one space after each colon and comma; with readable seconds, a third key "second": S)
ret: {"hour": 9, "minute": 2}
